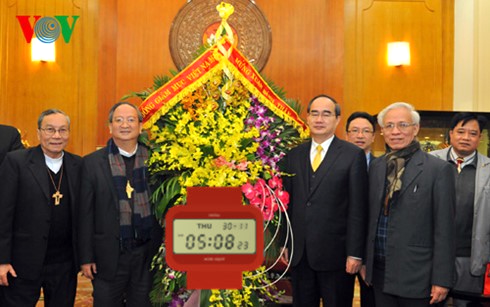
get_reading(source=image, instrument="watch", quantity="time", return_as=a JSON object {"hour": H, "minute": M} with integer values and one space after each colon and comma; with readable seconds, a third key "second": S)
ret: {"hour": 5, "minute": 8}
